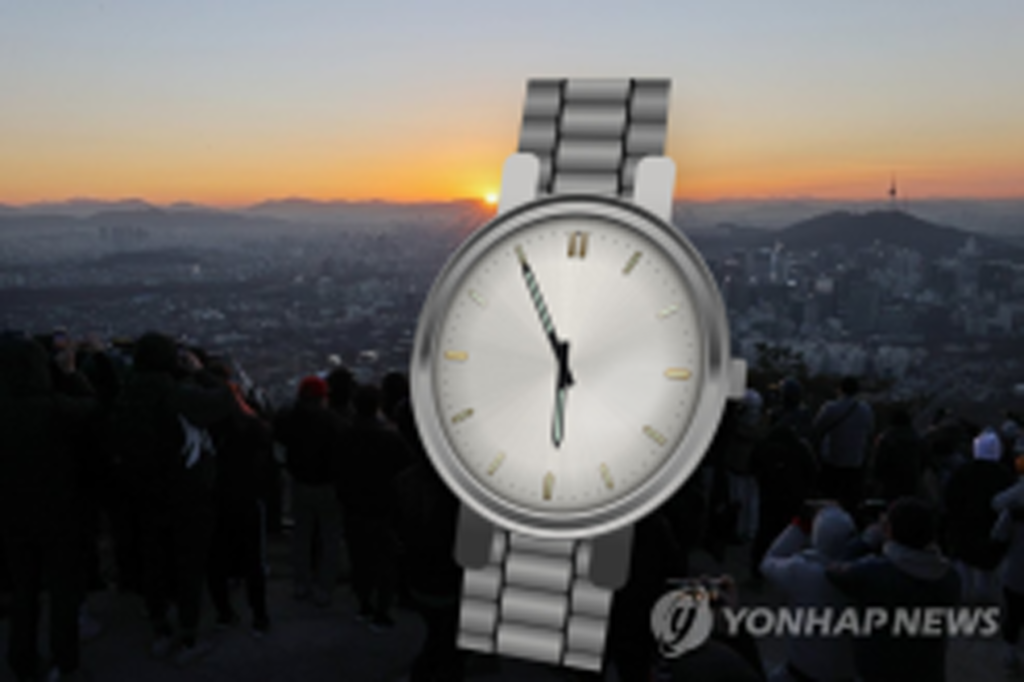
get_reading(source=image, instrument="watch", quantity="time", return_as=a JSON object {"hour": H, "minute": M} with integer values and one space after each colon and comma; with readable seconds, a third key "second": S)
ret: {"hour": 5, "minute": 55}
